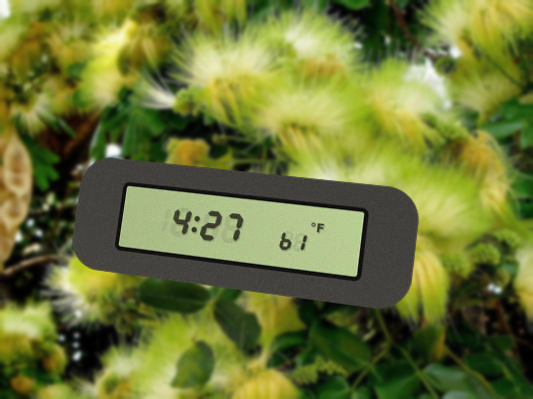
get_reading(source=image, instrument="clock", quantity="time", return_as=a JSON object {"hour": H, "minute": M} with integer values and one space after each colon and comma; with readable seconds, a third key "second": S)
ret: {"hour": 4, "minute": 27}
